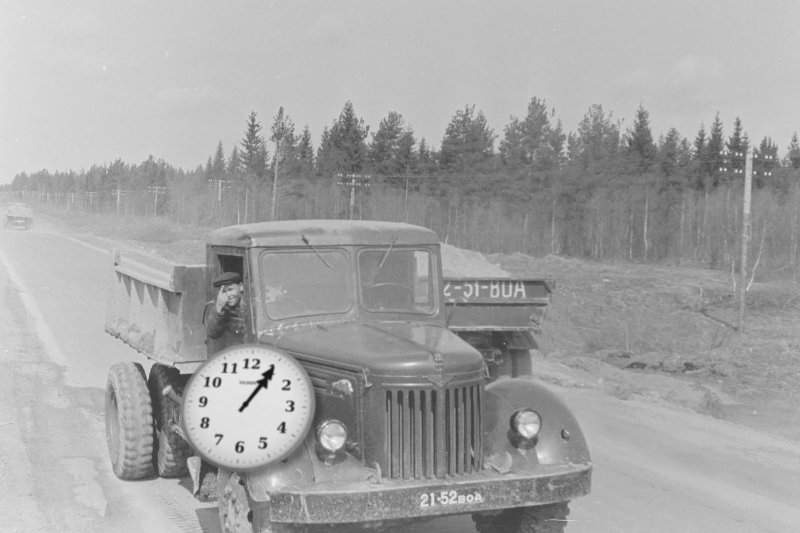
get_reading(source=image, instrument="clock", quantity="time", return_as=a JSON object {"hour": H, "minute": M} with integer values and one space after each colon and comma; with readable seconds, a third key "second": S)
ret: {"hour": 1, "minute": 5}
